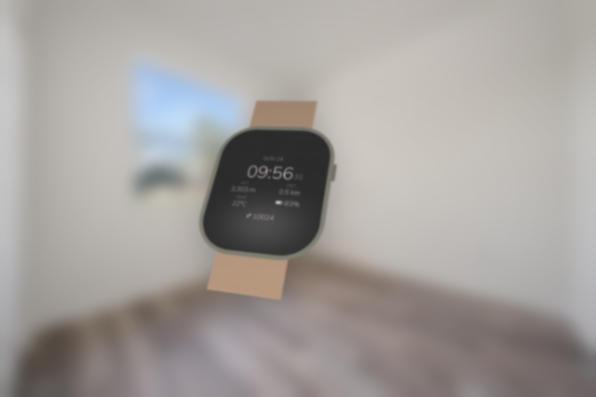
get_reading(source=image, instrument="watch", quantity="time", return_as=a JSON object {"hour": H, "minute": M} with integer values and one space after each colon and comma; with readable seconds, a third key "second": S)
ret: {"hour": 9, "minute": 56}
